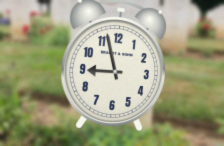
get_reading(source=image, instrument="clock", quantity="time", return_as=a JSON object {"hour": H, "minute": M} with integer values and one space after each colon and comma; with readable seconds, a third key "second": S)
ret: {"hour": 8, "minute": 57}
